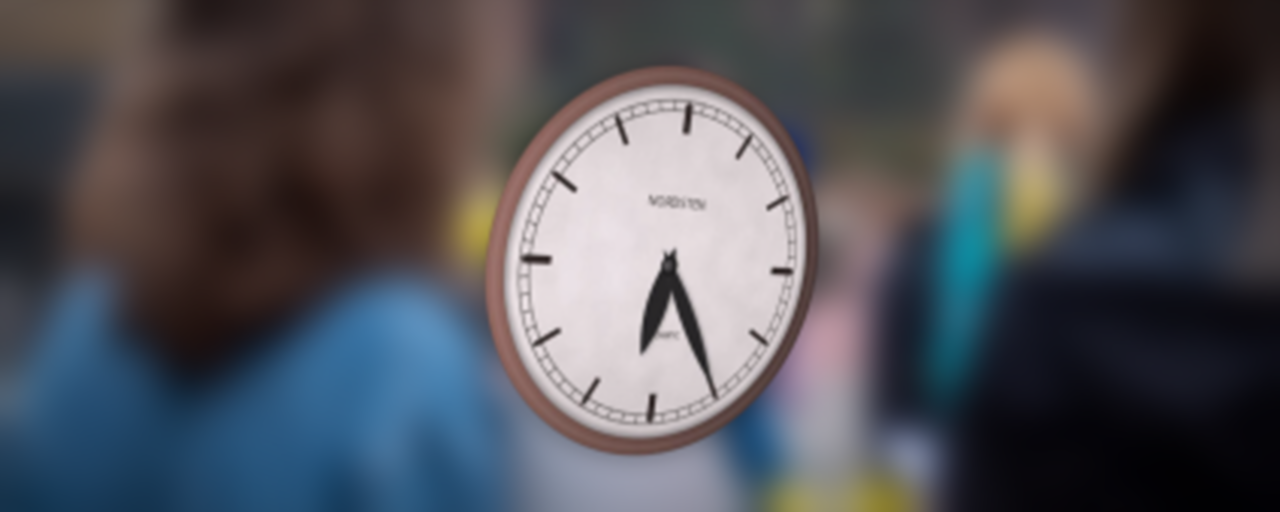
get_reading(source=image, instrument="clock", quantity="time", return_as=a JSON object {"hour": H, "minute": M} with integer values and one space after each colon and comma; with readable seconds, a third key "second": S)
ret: {"hour": 6, "minute": 25}
